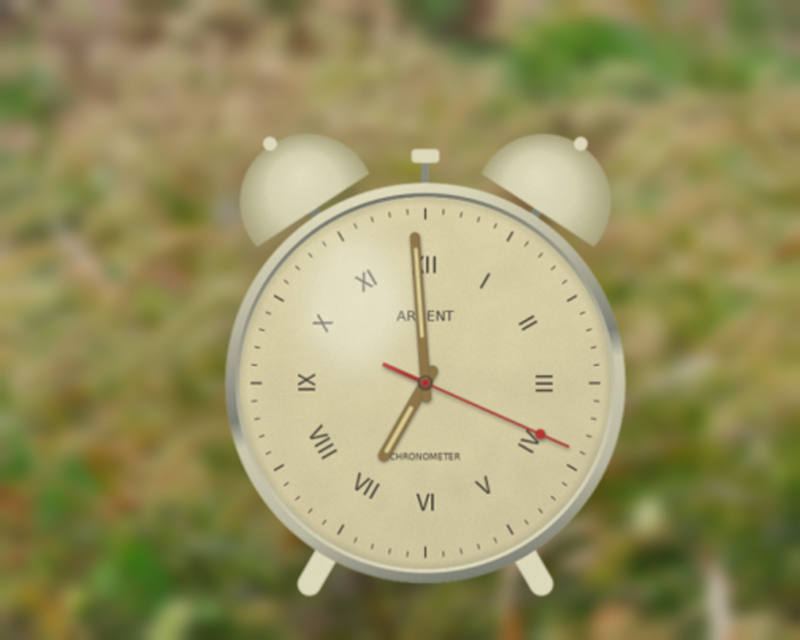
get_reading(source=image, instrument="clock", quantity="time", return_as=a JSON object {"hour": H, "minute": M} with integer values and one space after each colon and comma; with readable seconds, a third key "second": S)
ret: {"hour": 6, "minute": 59, "second": 19}
